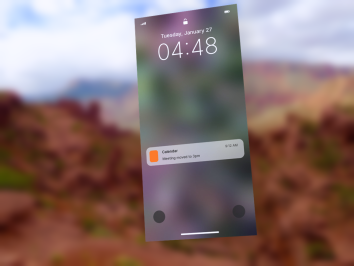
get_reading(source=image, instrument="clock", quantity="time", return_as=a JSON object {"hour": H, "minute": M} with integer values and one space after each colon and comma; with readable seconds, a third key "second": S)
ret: {"hour": 4, "minute": 48}
